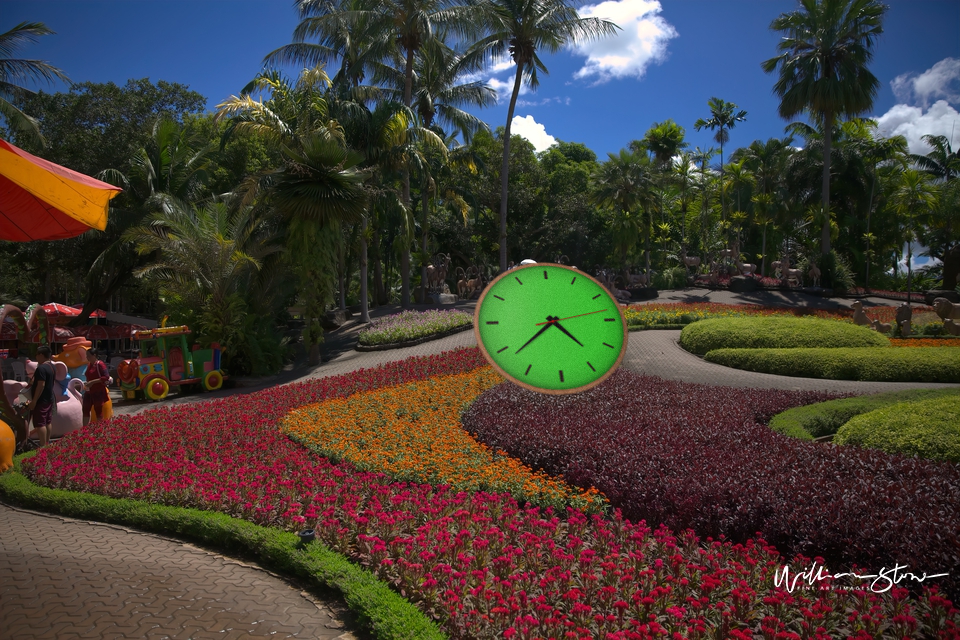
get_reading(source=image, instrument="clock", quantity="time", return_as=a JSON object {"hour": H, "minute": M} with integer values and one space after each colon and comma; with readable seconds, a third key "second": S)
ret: {"hour": 4, "minute": 38, "second": 13}
